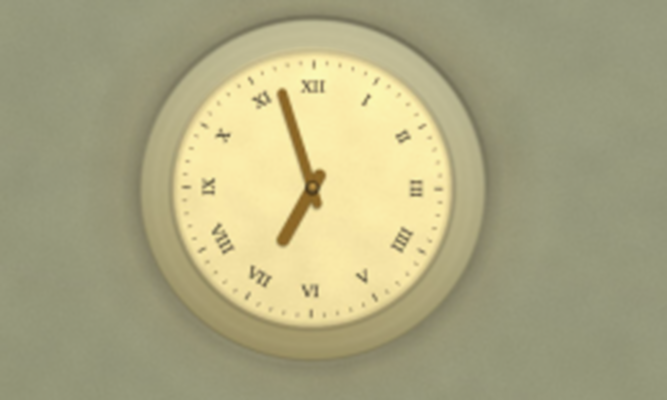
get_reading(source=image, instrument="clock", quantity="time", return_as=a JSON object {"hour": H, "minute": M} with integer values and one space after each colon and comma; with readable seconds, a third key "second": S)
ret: {"hour": 6, "minute": 57}
